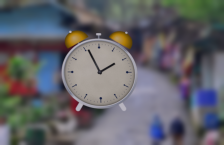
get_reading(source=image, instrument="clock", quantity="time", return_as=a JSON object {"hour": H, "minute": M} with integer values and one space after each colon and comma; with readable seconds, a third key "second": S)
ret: {"hour": 1, "minute": 56}
